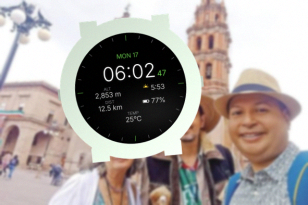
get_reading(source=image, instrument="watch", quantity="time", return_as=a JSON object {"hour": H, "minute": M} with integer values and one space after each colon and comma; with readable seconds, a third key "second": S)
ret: {"hour": 6, "minute": 2, "second": 47}
